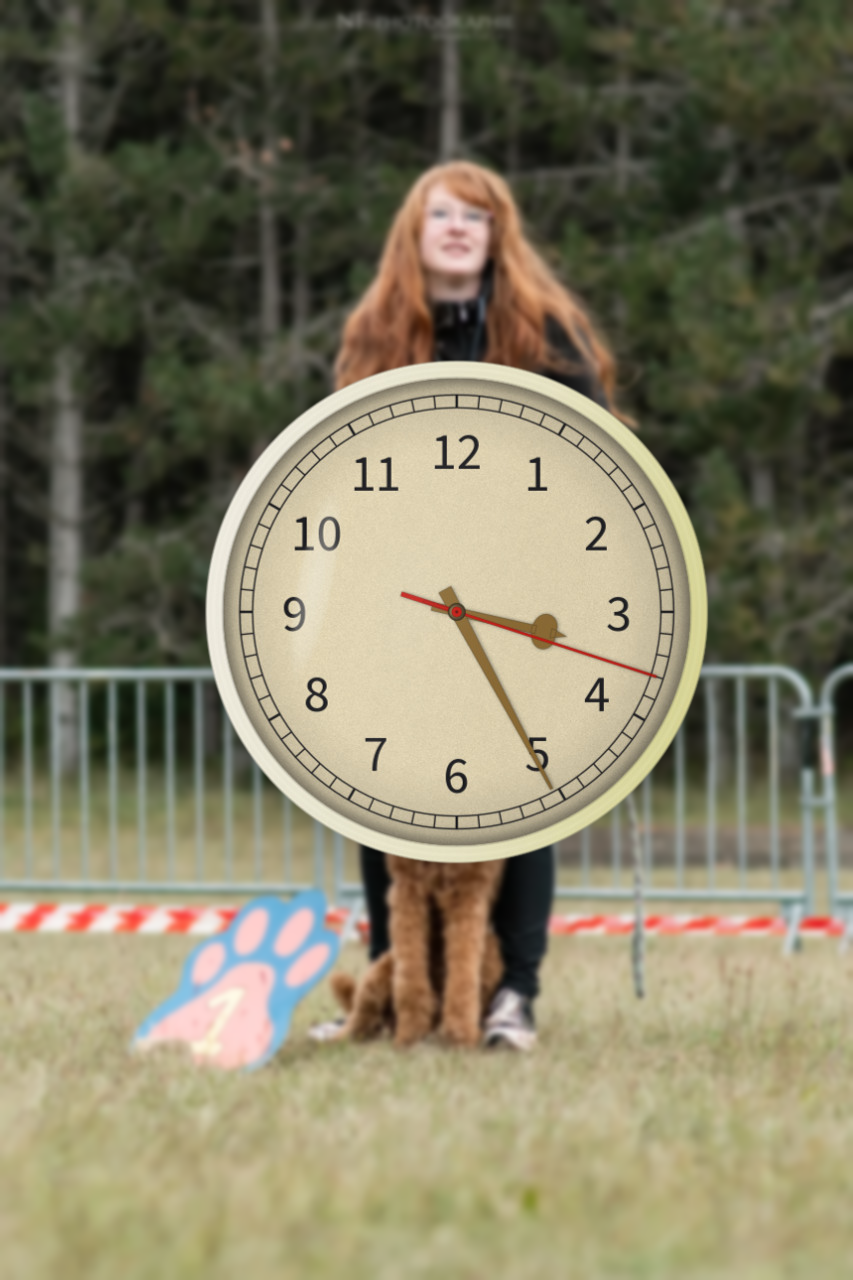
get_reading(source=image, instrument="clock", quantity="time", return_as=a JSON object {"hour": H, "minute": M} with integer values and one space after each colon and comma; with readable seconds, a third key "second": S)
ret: {"hour": 3, "minute": 25, "second": 18}
